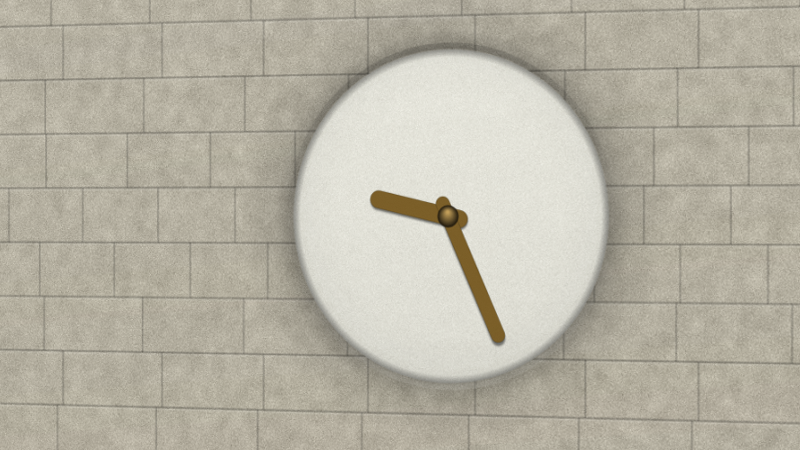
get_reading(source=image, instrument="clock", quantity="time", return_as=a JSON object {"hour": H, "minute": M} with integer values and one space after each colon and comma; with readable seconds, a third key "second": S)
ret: {"hour": 9, "minute": 26}
